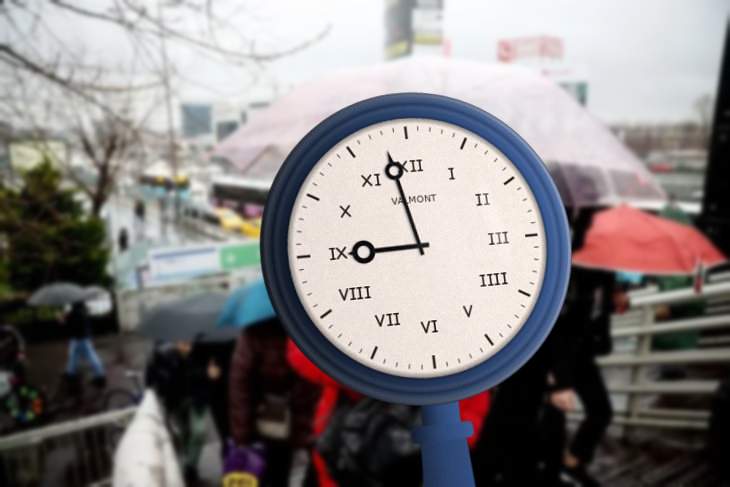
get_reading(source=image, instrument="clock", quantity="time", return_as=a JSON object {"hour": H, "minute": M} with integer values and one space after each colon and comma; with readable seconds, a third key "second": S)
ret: {"hour": 8, "minute": 58}
